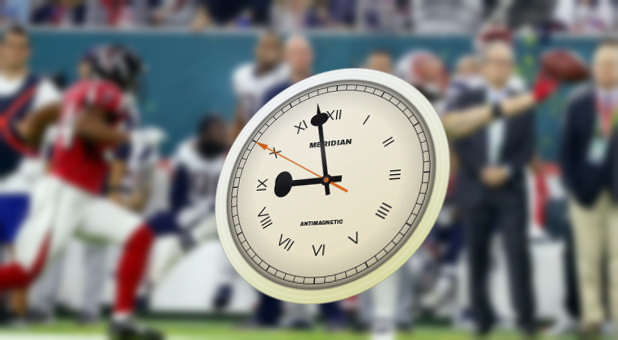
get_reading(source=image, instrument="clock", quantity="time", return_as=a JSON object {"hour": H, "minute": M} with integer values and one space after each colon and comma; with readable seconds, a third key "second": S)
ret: {"hour": 8, "minute": 57, "second": 50}
